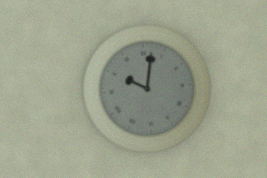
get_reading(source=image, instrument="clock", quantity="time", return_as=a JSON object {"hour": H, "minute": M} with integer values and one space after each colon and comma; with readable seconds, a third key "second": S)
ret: {"hour": 10, "minute": 2}
